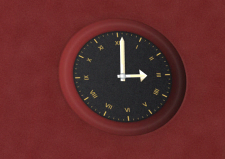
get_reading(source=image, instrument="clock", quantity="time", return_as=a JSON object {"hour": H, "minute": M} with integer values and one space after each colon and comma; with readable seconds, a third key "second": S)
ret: {"hour": 3, "minute": 1}
